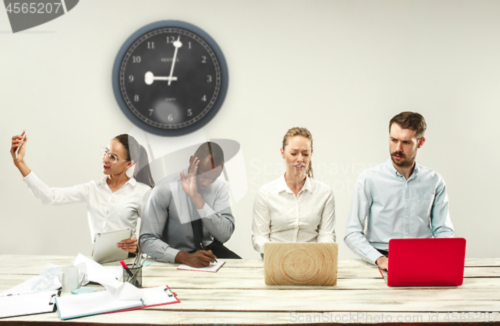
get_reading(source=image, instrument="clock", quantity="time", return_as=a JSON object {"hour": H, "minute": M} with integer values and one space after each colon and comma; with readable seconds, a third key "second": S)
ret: {"hour": 9, "minute": 2}
